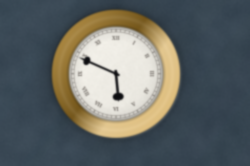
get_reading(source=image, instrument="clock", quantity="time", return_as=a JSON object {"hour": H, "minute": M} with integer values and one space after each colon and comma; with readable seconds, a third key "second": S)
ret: {"hour": 5, "minute": 49}
